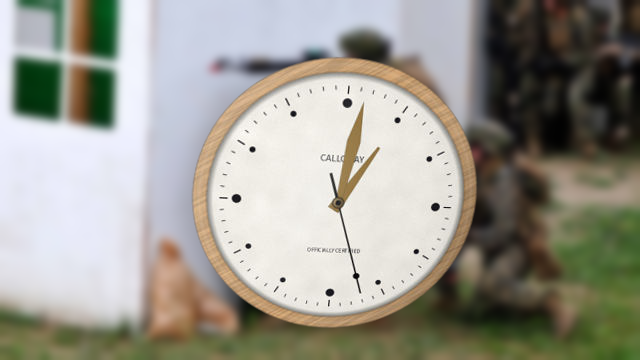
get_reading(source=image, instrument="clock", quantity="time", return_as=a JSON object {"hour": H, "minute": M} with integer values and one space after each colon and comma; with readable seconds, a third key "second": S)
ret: {"hour": 1, "minute": 1, "second": 27}
